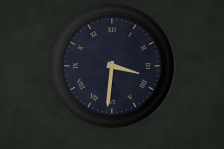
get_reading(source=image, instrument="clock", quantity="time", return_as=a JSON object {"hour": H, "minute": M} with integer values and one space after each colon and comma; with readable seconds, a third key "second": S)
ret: {"hour": 3, "minute": 31}
